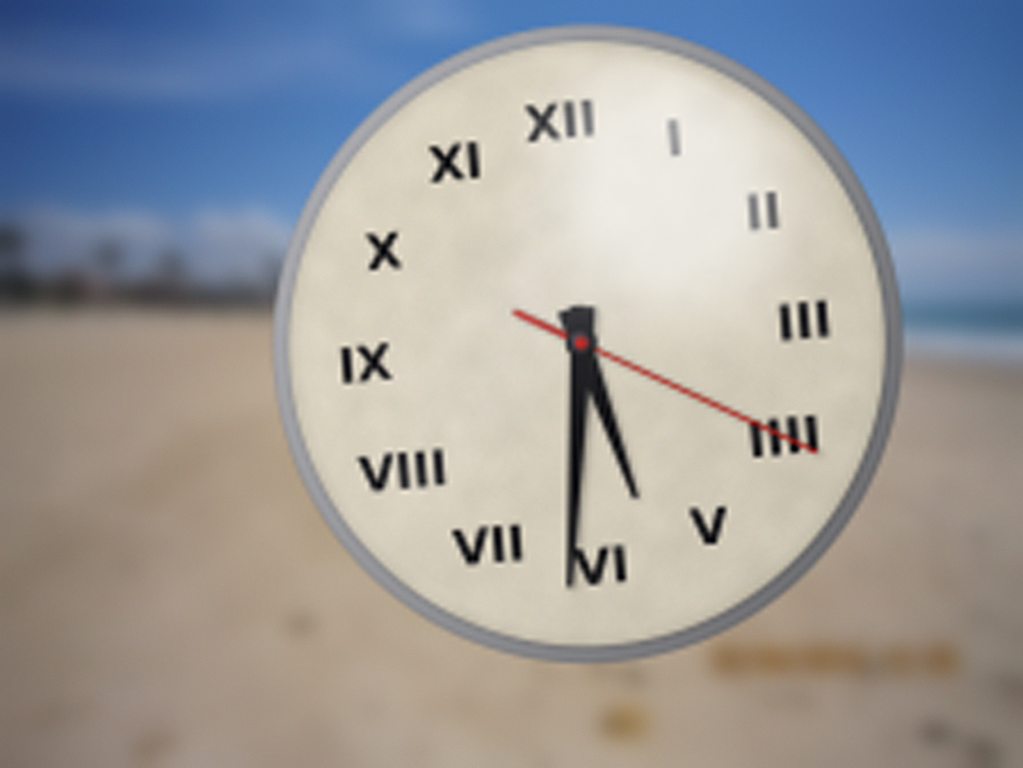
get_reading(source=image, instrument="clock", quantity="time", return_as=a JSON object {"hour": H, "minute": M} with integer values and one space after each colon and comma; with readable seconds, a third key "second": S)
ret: {"hour": 5, "minute": 31, "second": 20}
